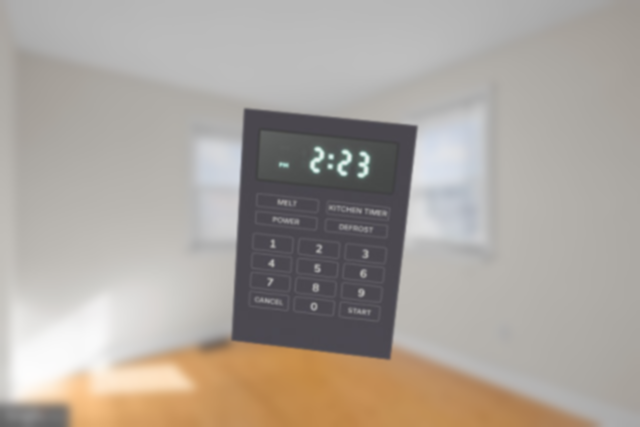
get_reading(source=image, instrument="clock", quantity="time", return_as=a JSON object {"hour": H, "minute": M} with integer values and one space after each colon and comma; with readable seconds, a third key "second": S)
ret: {"hour": 2, "minute": 23}
